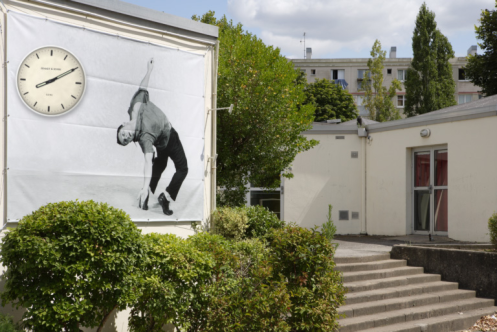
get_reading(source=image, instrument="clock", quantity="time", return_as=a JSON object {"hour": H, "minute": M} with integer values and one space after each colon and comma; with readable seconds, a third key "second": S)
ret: {"hour": 8, "minute": 10}
